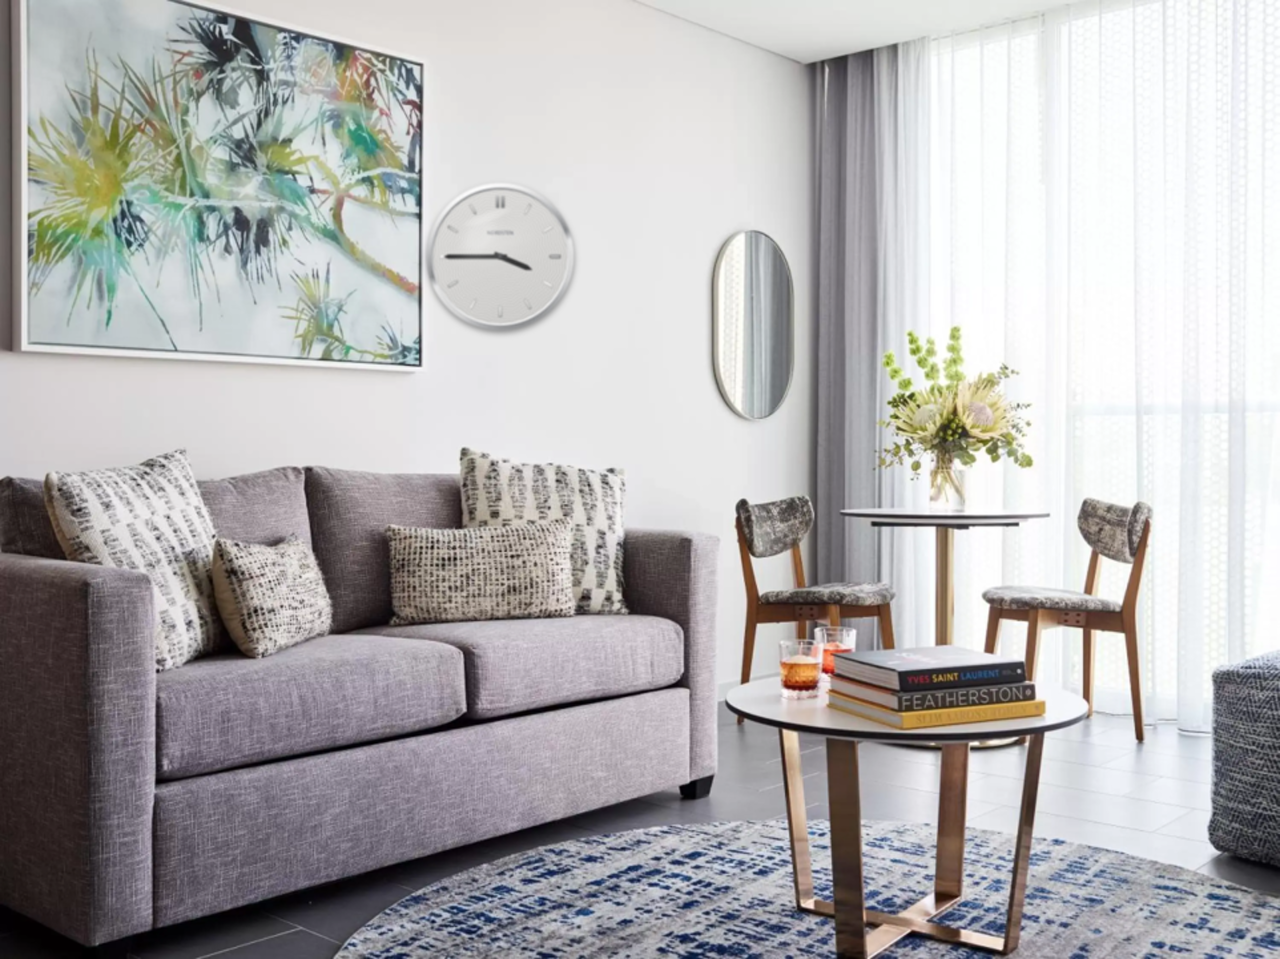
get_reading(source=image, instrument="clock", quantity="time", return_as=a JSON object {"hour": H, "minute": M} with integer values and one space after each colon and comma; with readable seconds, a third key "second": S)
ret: {"hour": 3, "minute": 45}
